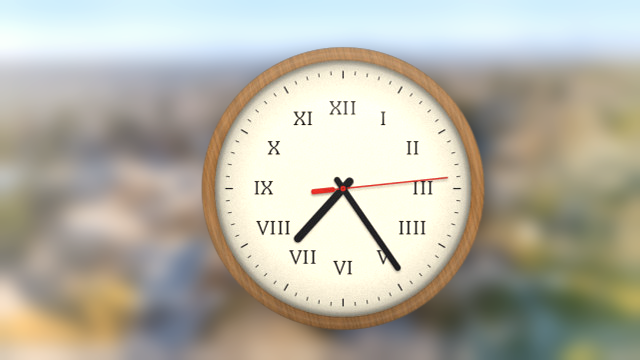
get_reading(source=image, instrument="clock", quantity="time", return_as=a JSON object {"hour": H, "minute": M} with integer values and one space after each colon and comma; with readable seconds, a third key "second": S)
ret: {"hour": 7, "minute": 24, "second": 14}
